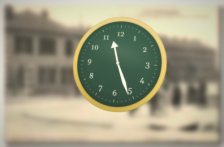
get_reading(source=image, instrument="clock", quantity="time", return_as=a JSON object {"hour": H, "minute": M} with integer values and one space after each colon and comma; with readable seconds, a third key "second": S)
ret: {"hour": 11, "minute": 26}
